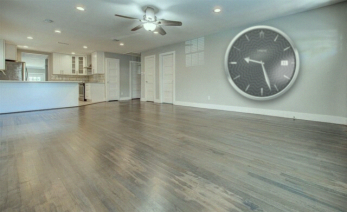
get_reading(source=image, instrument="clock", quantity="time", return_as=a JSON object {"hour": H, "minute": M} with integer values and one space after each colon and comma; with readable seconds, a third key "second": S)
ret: {"hour": 9, "minute": 27}
